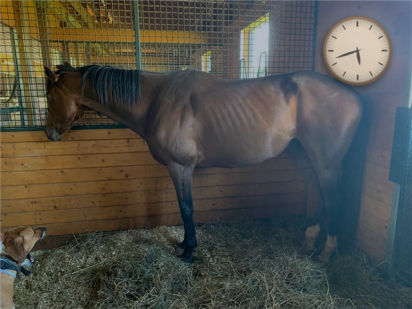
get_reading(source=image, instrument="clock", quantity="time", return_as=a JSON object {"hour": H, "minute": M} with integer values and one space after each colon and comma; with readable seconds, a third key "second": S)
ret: {"hour": 5, "minute": 42}
